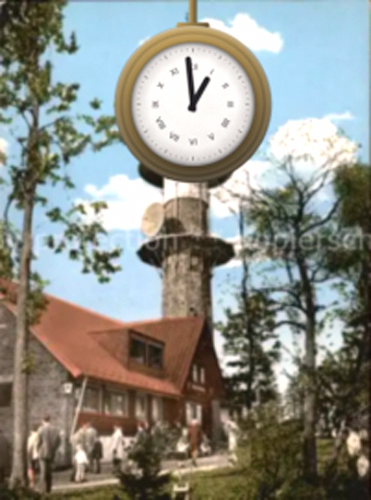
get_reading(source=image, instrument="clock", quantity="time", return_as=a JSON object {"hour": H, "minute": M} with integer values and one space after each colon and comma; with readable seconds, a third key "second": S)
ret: {"hour": 12, "minute": 59}
